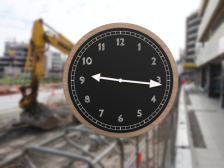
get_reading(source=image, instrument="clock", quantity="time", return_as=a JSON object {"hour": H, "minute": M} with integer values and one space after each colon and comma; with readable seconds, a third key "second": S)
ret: {"hour": 9, "minute": 16}
